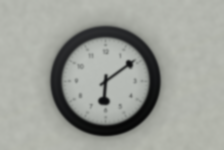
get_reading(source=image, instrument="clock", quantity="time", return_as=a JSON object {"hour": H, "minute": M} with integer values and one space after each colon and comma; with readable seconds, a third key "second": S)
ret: {"hour": 6, "minute": 9}
